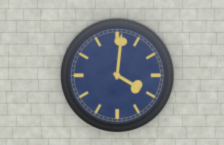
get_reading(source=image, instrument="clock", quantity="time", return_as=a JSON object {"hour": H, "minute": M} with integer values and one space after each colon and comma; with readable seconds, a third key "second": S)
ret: {"hour": 4, "minute": 1}
